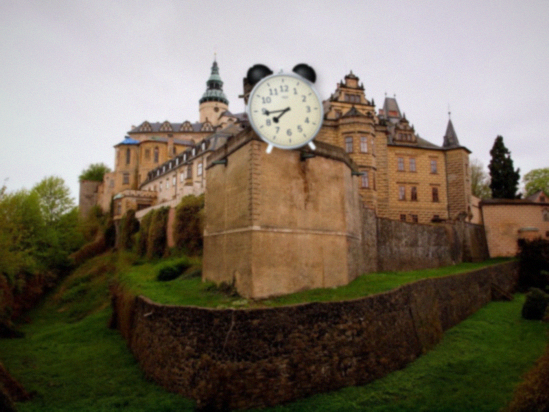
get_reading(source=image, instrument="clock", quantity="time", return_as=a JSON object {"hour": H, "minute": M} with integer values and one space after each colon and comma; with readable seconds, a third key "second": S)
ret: {"hour": 7, "minute": 44}
